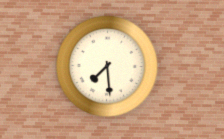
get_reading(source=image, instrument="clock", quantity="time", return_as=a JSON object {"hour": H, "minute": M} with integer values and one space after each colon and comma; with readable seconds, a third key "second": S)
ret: {"hour": 7, "minute": 29}
